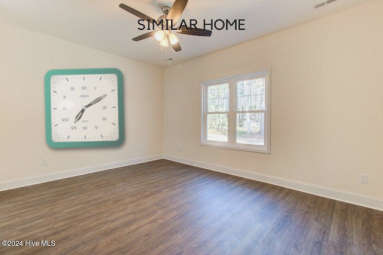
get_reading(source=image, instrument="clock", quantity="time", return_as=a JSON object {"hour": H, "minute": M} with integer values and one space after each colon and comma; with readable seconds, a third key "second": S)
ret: {"hour": 7, "minute": 10}
